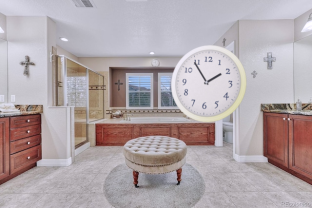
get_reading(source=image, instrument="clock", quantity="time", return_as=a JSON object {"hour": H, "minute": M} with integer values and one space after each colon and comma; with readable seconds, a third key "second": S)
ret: {"hour": 1, "minute": 54}
